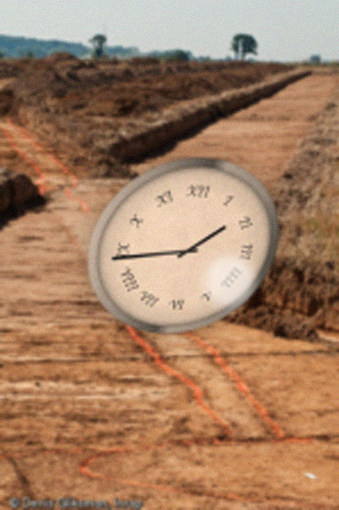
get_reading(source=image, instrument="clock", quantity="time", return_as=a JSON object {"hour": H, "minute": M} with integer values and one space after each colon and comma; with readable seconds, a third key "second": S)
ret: {"hour": 1, "minute": 44}
